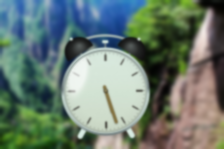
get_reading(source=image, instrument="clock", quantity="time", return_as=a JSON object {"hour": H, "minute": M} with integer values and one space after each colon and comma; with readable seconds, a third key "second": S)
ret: {"hour": 5, "minute": 27}
